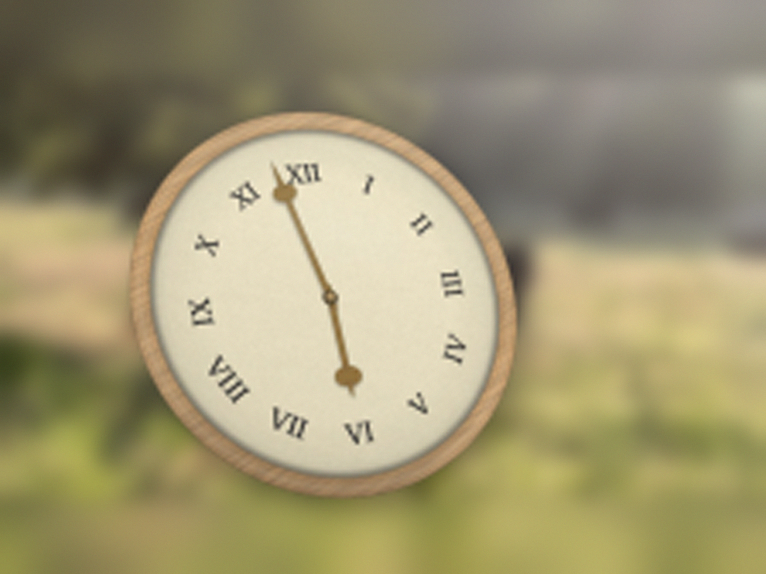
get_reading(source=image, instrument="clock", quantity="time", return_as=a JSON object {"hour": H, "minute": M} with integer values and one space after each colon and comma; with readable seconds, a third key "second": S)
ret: {"hour": 5, "minute": 58}
